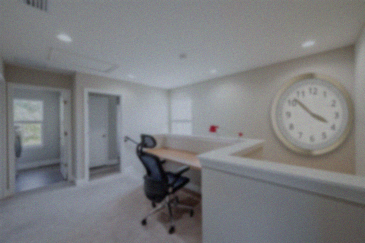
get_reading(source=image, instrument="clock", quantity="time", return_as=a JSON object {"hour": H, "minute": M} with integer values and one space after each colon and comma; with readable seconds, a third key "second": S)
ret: {"hour": 3, "minute": 52}
